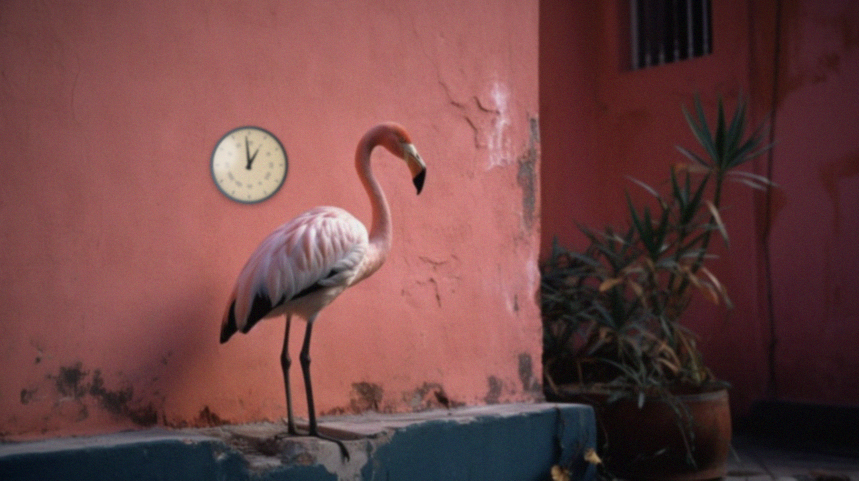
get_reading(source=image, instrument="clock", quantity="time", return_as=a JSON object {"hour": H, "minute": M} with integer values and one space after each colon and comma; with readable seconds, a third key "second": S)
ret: {"hour": 12, "minute": 59}
